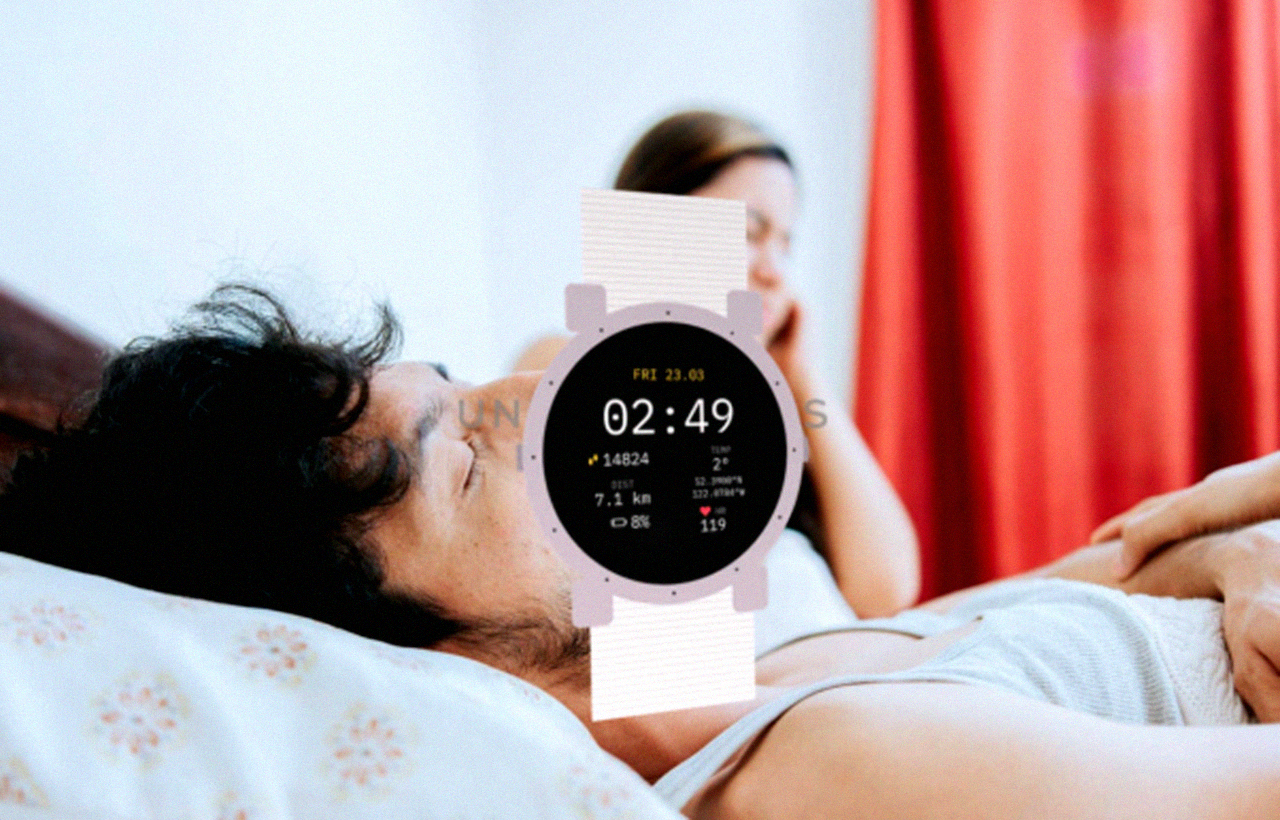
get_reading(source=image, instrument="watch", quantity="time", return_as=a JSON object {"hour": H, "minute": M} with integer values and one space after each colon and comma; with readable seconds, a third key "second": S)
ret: {"hour": 2, "minute": 49}
